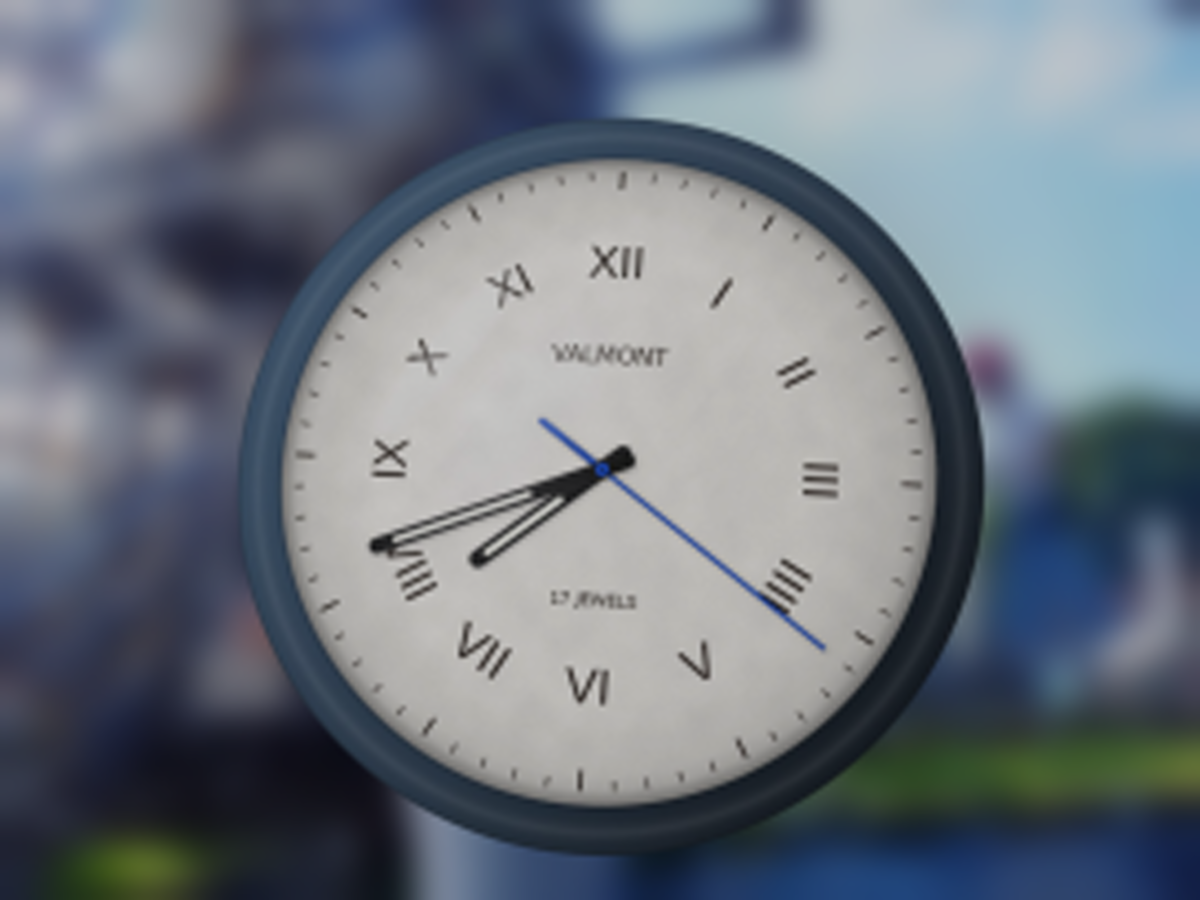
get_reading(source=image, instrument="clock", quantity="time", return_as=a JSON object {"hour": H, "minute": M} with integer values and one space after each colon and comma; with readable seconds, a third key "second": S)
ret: {"hour": 7, "minute": 41, "second": 21}
